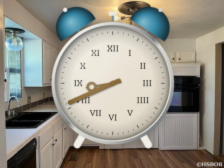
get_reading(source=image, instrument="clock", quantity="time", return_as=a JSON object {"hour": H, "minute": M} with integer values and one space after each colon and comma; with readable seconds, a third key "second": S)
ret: {"hour": 8, "minute": 41}
